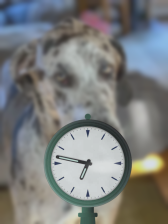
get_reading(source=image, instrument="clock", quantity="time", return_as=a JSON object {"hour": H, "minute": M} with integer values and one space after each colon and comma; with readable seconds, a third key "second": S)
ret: {"hour": 6, "minute": 47}
